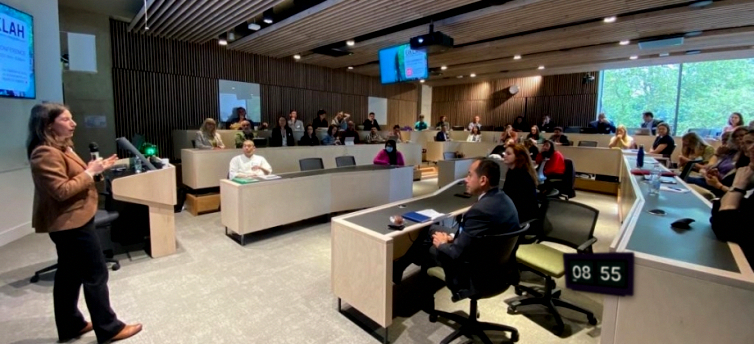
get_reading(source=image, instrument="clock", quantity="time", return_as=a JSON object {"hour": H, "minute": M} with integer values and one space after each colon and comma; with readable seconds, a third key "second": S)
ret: {"hour": 8, "minute": 55}
